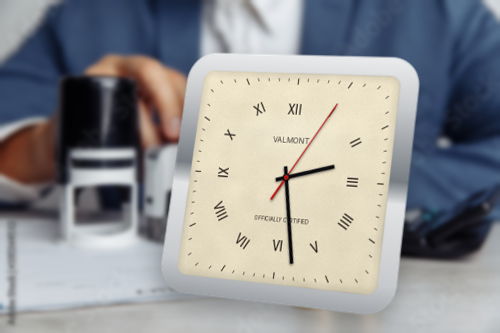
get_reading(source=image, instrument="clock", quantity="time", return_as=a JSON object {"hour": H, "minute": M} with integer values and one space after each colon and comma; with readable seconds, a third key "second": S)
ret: {"hour": 2, "minute": 28, "second": 5}
